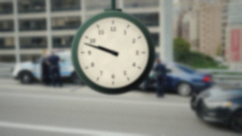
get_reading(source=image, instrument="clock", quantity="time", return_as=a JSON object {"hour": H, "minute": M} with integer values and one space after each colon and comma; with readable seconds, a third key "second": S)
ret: {"hour": 9, "minute": 48}
